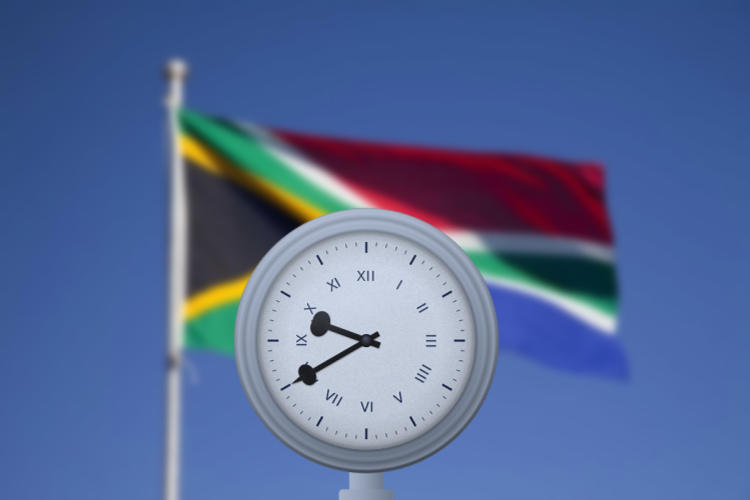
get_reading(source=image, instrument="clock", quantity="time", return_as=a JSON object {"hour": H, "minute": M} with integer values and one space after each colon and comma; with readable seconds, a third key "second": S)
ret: {"hour": 9, "minute": 40}
